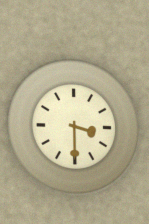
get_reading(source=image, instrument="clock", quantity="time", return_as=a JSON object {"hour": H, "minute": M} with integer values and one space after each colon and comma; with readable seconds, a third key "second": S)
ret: {"hour": 3, "minute": 30}
